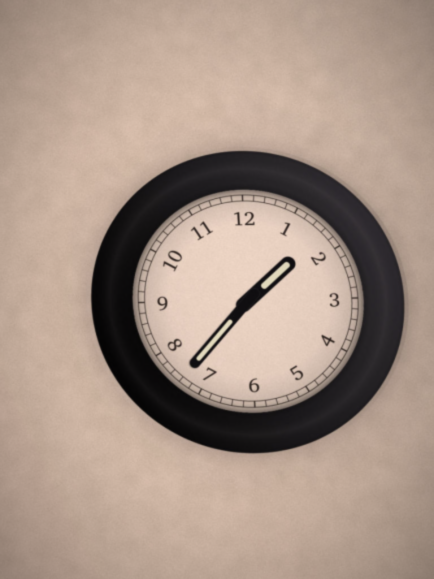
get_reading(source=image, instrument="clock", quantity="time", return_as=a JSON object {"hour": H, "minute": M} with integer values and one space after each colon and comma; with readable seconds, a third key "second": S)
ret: {"hour": 1, "minute": 37}
